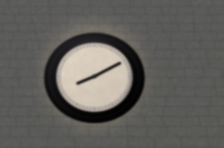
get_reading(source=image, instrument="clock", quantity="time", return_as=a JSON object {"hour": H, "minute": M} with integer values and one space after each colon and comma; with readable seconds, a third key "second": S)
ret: {"hour": 8, "minute": 10}
